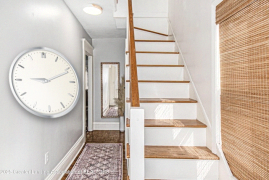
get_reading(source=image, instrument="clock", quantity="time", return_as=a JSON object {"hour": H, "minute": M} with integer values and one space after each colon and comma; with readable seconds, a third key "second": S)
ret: {"hour": 9, "minute": 11}
